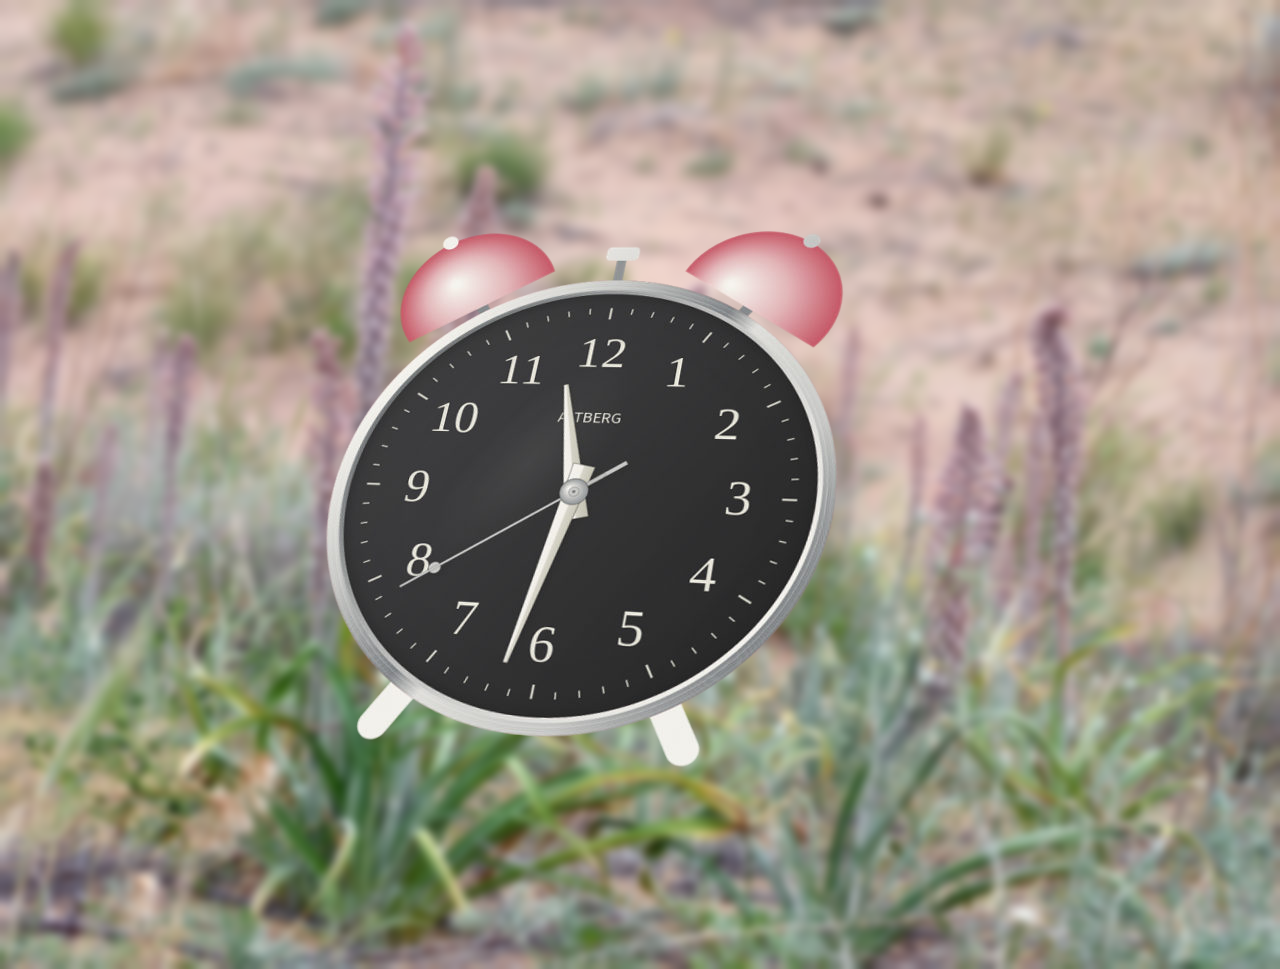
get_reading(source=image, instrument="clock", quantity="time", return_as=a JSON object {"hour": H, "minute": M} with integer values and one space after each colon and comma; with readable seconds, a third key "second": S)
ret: {"hour": 11, "minute": 31, "second": 39}
